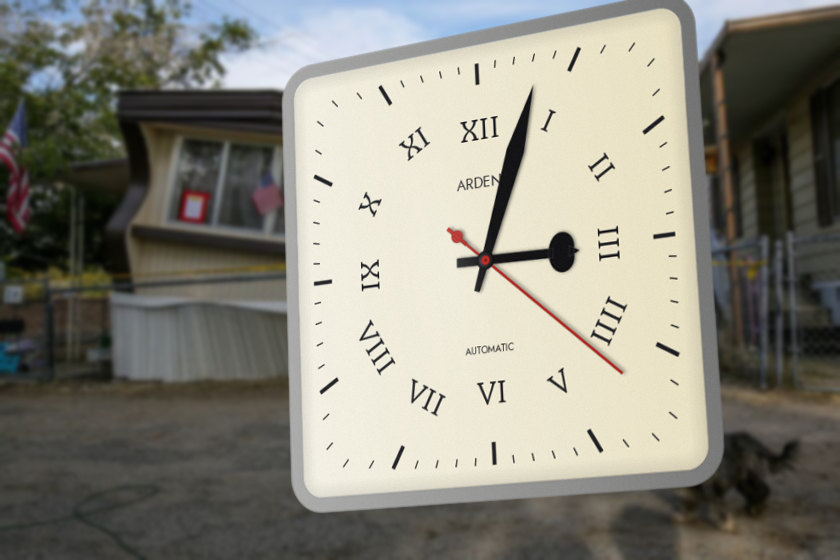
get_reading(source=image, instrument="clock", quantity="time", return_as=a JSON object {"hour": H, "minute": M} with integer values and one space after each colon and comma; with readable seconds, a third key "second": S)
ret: {"hour": 3, "minute": 3, "second": 22}
